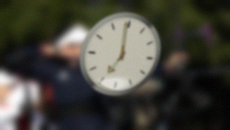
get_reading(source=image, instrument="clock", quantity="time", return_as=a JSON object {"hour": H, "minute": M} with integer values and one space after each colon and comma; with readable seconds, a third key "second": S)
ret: {"hour": 6, "minute": 59}
